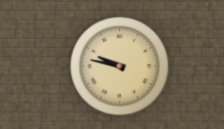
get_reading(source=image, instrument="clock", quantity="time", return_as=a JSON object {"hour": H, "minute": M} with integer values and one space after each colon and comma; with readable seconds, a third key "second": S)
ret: {"hour": 9, "minute": 47}
